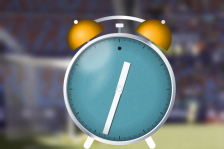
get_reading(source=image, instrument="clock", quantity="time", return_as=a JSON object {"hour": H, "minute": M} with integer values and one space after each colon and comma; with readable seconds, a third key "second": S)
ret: {"hour": 12, "minute": 33}
